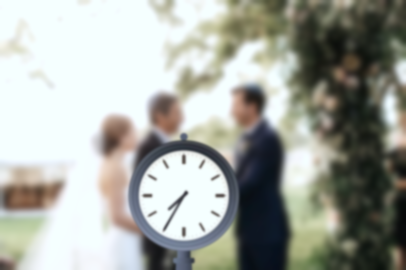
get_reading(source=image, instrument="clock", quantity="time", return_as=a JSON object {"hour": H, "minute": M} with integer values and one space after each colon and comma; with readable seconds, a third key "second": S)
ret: {"hour": 7, "minute": 35}
